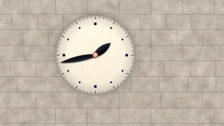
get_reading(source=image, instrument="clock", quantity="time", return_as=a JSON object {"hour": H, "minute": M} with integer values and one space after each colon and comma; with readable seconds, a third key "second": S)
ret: {"hour": 1, "minute": 43}
